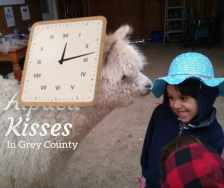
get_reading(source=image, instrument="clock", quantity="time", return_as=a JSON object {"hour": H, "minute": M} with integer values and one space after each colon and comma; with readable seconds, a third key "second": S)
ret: {"hour": 12, "minute": 13}
